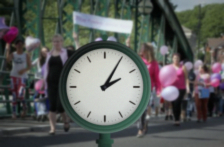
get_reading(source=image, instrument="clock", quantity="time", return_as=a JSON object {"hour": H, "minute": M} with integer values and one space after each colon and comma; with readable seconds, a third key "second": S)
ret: {"hour": 2, "minute": 5}
